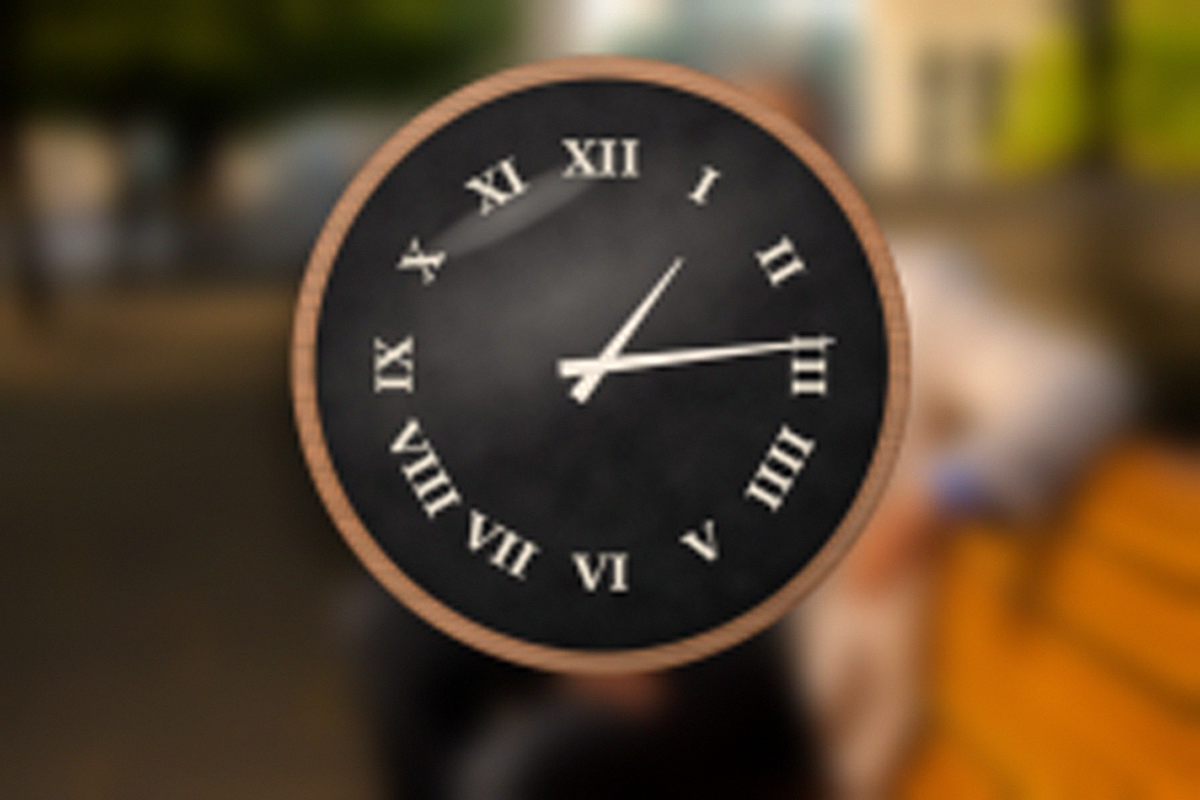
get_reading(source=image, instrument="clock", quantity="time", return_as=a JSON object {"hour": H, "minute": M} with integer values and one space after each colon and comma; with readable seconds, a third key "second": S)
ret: {"hour": 1, "minute": 14}
